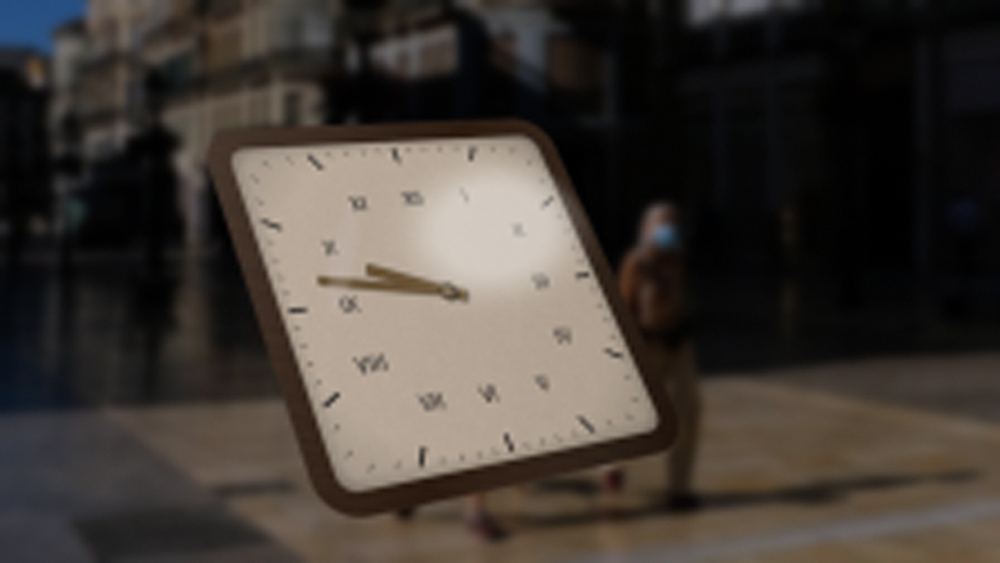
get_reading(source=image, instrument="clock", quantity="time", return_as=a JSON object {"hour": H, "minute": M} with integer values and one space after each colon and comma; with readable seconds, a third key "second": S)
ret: {"hour": 9, "minute": 47}
